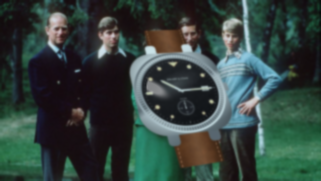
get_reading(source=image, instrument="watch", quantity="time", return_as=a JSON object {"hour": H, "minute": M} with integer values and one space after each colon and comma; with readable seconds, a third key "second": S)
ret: {"hour": 10, "minute": 15}
